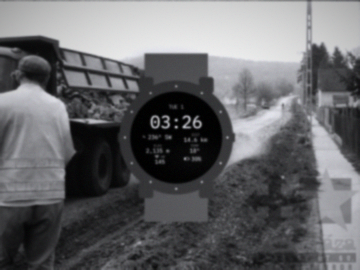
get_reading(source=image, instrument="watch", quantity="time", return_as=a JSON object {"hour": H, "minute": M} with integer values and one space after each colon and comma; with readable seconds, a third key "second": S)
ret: {"hour": 3, "minute": 26}
